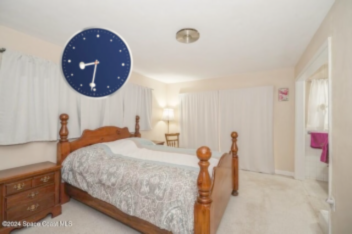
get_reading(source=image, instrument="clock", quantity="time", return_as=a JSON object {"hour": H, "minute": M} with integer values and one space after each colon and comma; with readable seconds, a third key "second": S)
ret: {"hour": 8, "minute": 31}
